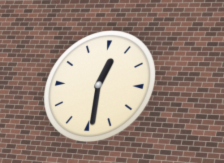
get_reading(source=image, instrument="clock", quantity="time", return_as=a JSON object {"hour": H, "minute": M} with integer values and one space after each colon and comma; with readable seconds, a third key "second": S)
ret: {"hour": 12, "minute": 29}
